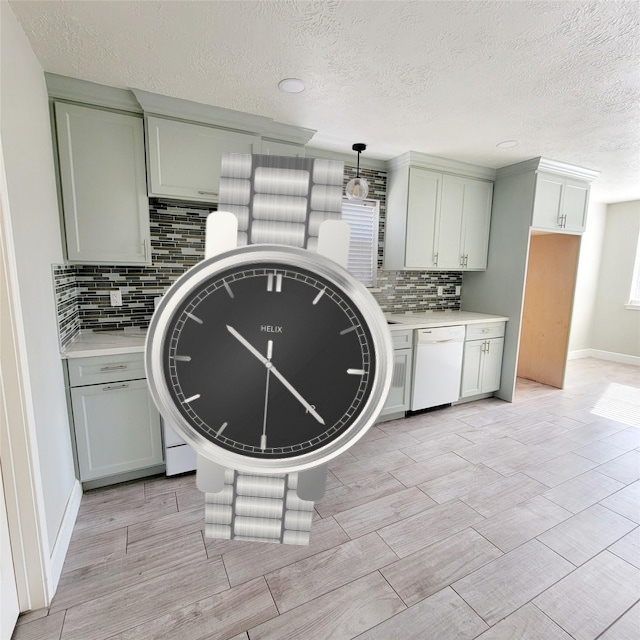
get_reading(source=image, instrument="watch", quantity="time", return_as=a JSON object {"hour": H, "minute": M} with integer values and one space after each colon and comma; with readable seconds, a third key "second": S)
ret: {"hour": 10, "minute": 22, "second": 30}
